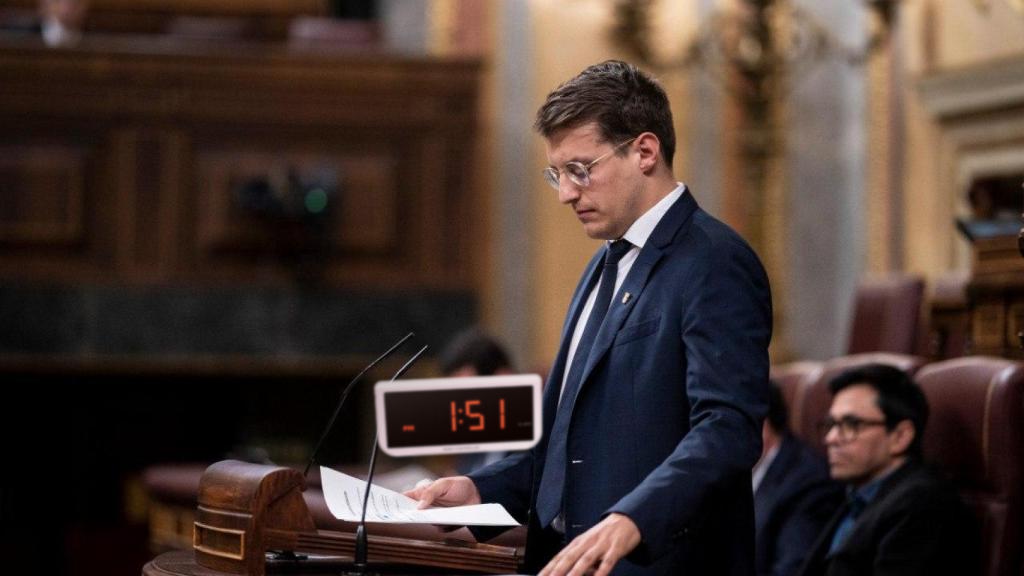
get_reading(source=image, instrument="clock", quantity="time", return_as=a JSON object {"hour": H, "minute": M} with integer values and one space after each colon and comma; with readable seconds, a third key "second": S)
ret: {"hour": 1, "minute": 51}
